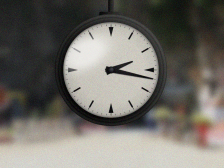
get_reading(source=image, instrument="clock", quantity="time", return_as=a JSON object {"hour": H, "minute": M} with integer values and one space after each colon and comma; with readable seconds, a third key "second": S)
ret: {"hour": 2, "minute": 17}
